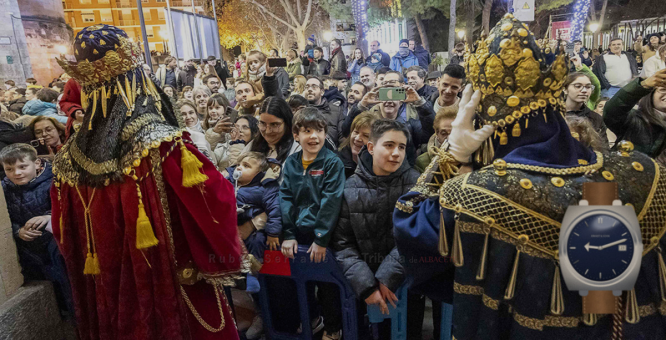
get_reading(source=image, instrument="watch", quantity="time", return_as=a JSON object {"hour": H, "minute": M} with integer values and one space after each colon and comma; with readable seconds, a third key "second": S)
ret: {"hour": 9, "minute": 12}
